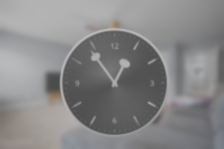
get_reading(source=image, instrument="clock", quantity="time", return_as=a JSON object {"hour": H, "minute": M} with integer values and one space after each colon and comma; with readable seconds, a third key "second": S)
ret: {"hour": 12, "minute": 54}
